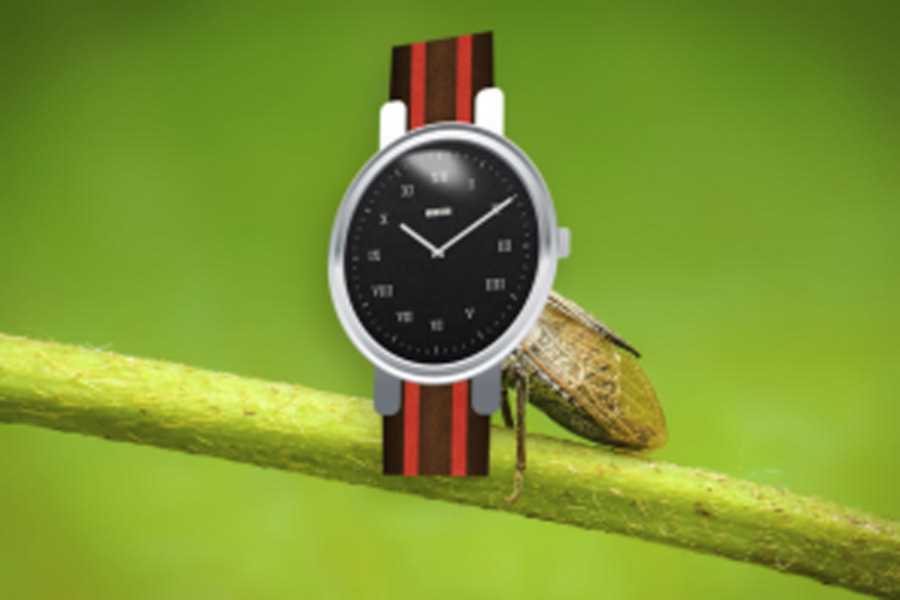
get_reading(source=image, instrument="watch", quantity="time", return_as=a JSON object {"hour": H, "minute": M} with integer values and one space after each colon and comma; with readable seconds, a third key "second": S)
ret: {"hour": 10, "minute": 10}
